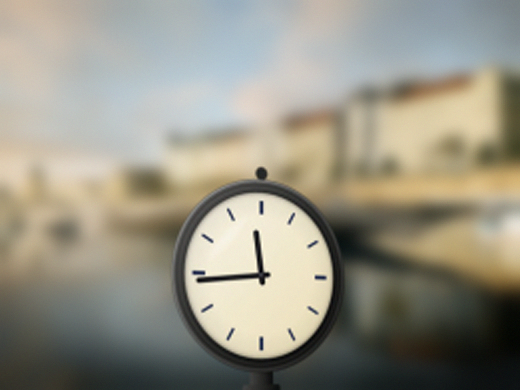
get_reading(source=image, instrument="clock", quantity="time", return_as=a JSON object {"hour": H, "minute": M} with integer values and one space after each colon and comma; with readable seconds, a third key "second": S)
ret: {"hour": 11, "minute": 44}
